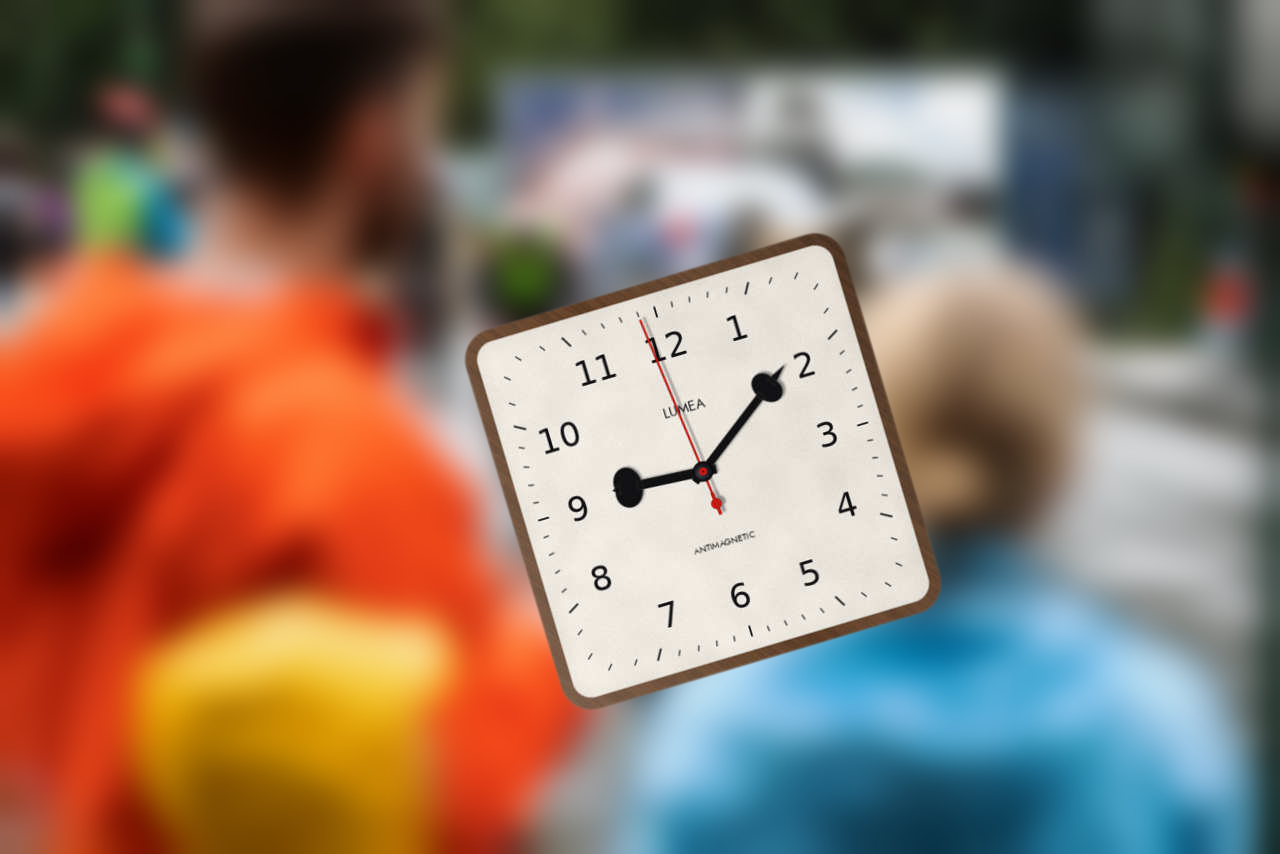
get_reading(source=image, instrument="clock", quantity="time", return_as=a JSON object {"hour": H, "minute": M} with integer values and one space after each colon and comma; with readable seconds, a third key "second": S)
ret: {"hour": 9, "minute": 8, "second": 59}
